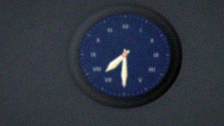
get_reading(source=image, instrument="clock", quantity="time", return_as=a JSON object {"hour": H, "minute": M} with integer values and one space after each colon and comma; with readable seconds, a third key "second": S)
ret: {"hour": 7, "minute": 30}
